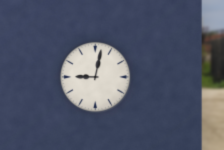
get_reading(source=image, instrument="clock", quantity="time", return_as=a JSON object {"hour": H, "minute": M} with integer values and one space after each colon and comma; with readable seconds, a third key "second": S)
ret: {"hour": 9, "minute": 2}
